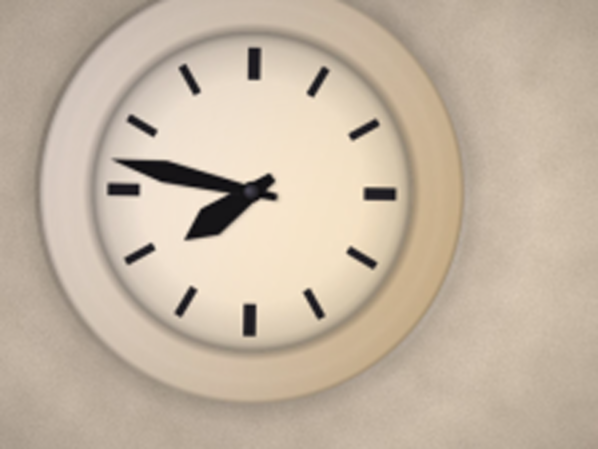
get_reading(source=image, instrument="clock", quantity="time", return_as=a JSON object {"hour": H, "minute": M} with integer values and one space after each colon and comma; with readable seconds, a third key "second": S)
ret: {"hour": 7, "minute": 47}
